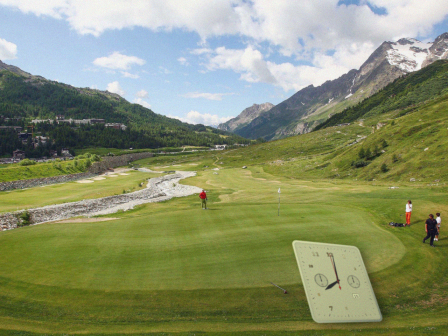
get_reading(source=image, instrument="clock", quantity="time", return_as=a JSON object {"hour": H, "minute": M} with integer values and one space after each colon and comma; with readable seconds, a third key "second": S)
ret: {"hour": 8, "minute": 1}
